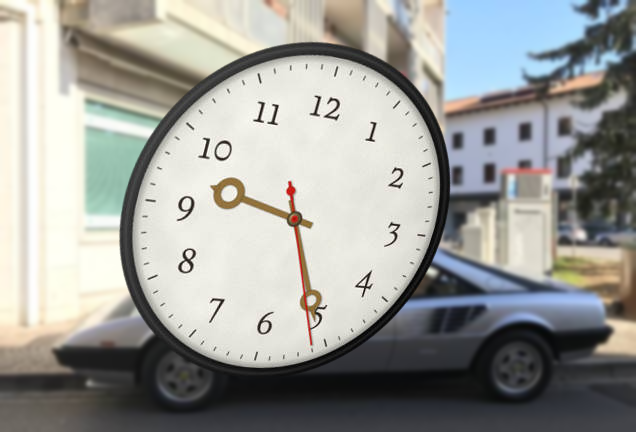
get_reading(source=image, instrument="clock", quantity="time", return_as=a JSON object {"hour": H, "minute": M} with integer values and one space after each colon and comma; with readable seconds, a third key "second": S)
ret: {"hour": 9, "minute": 25, "second": 26}
